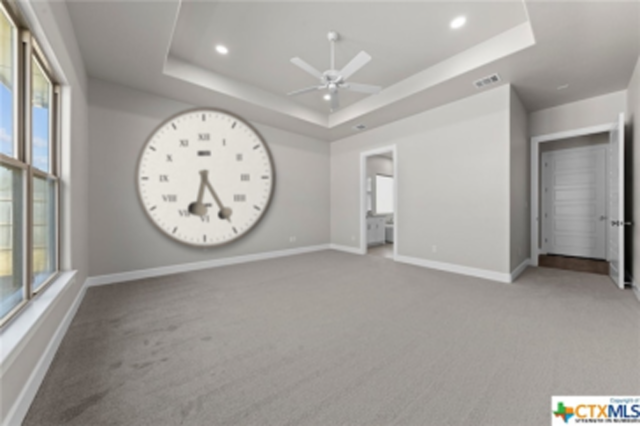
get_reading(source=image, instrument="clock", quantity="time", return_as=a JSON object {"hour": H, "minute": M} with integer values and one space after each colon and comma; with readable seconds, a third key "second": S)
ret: {"hour": 6, "minute": 25}
